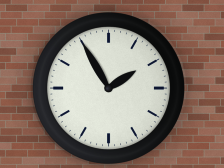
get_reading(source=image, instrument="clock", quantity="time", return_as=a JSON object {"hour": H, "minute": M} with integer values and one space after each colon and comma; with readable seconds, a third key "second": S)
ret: {"hour": 1, "minute": 55}
